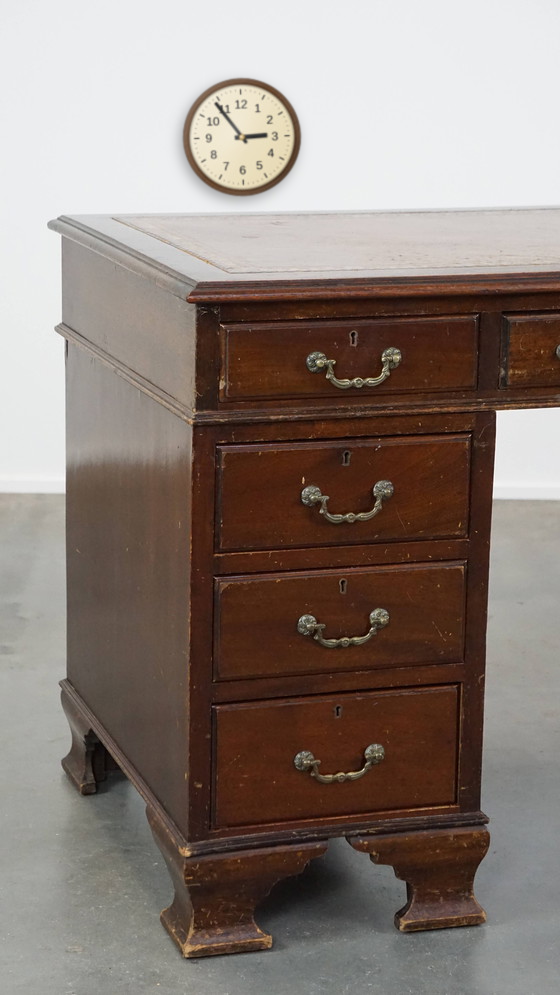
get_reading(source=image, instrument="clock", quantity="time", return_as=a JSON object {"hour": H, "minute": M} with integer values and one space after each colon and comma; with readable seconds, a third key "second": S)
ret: {"hour": 2, "minute": 54}
